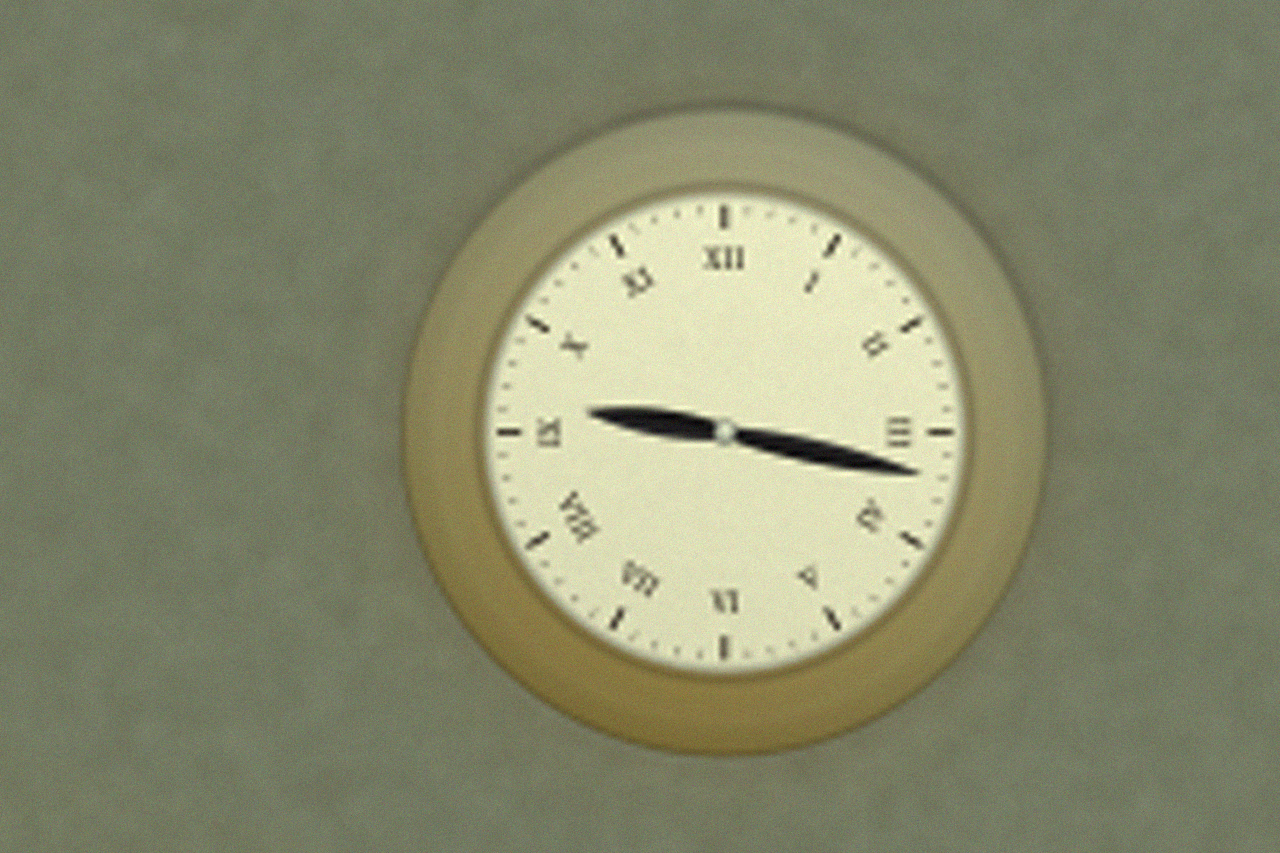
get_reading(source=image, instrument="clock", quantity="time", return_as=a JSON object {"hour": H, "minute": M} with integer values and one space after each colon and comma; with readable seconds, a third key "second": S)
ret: {"hour": 9, "minute": 17}
